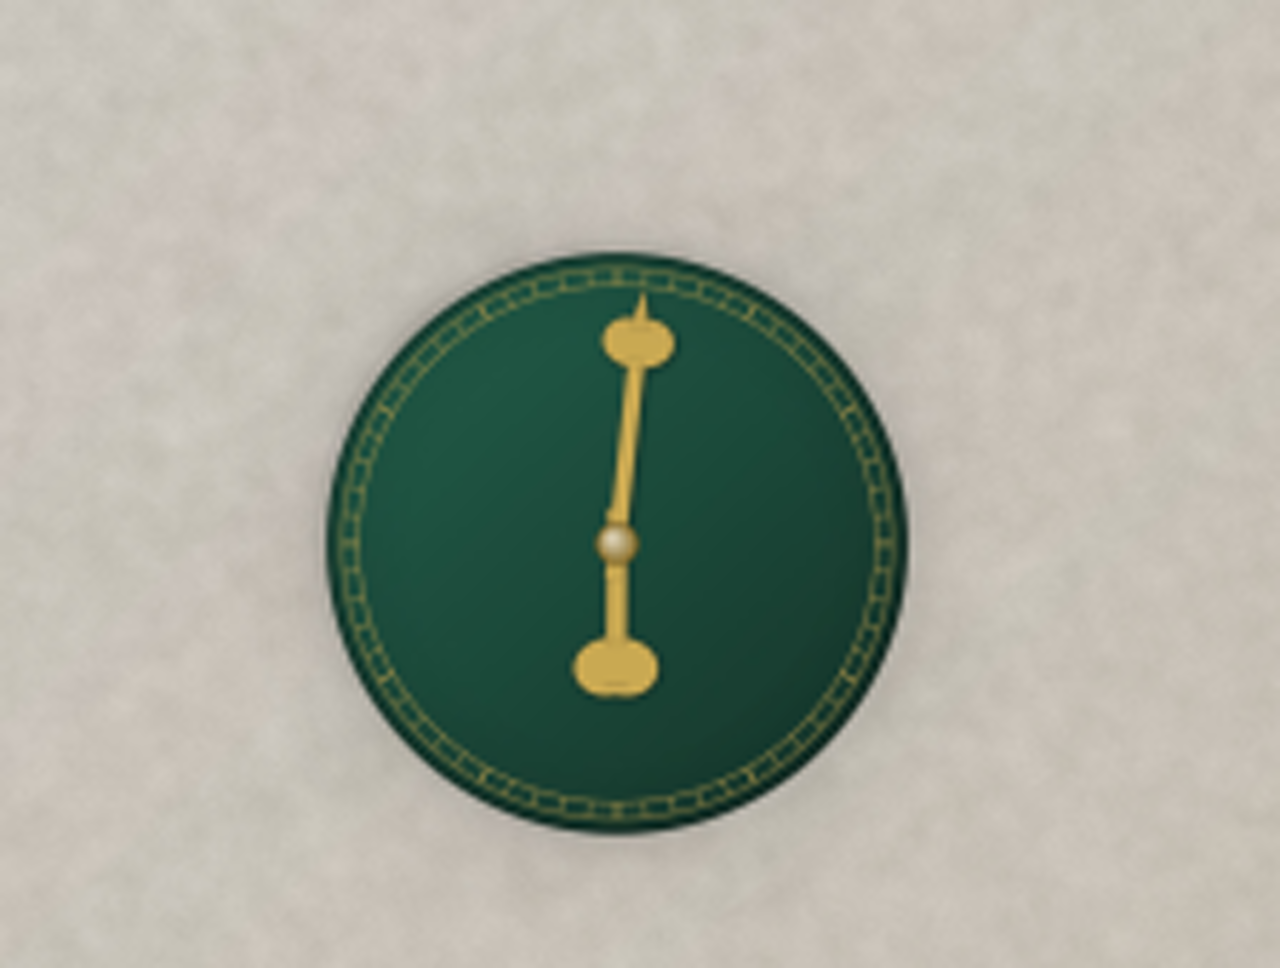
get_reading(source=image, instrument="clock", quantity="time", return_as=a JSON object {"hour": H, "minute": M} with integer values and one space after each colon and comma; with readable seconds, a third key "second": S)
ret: {"hour": 6, "minute": 1}
